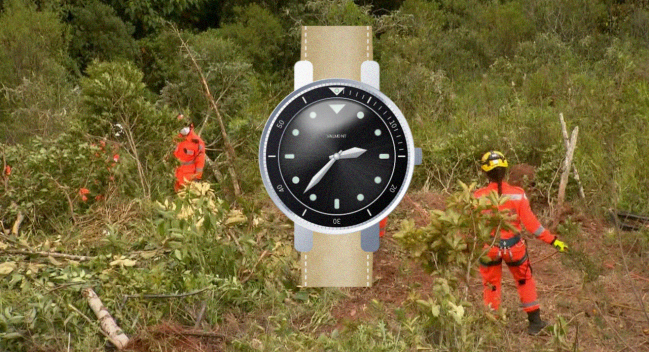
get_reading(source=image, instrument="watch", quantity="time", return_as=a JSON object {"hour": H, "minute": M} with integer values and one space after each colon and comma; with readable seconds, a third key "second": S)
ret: {"hour": 2, "minute": 37}
